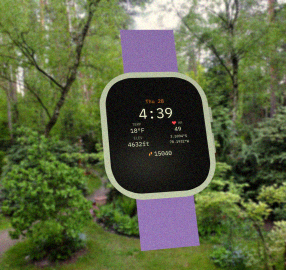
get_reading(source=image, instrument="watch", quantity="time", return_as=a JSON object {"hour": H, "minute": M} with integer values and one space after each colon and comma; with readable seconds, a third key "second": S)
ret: {"hour": 4, "minute": 39}
